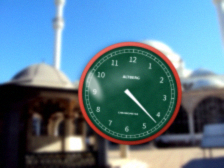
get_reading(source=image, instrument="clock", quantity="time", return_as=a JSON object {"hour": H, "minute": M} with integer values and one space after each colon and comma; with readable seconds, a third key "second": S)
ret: {"hour": 4, "minute": 22}
